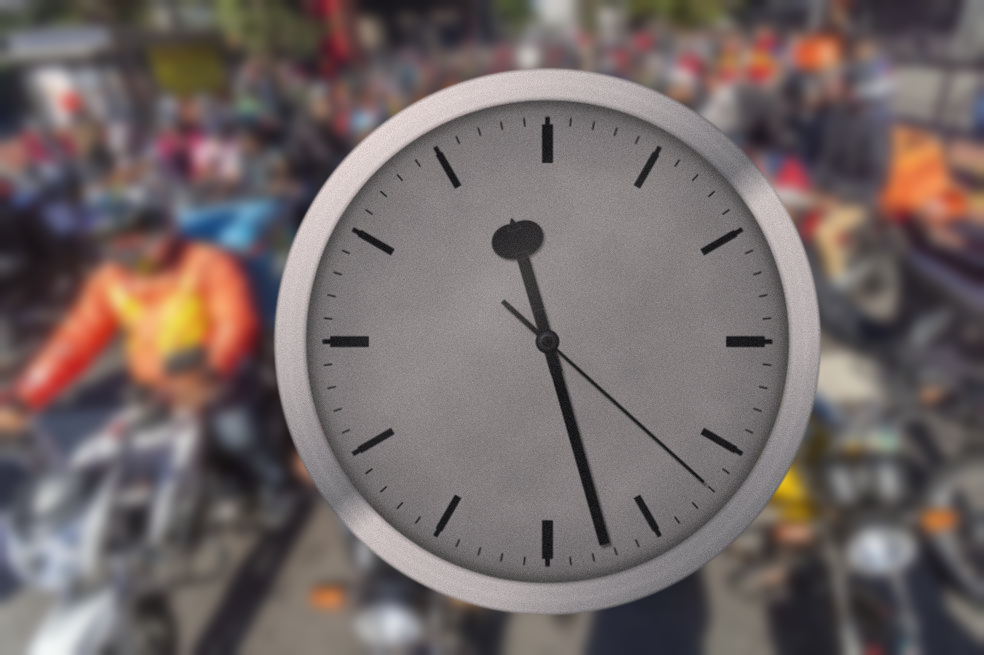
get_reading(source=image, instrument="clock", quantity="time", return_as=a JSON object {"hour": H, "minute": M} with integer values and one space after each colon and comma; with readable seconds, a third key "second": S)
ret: {"hour": 11, "minute": 27, "second": 22}
